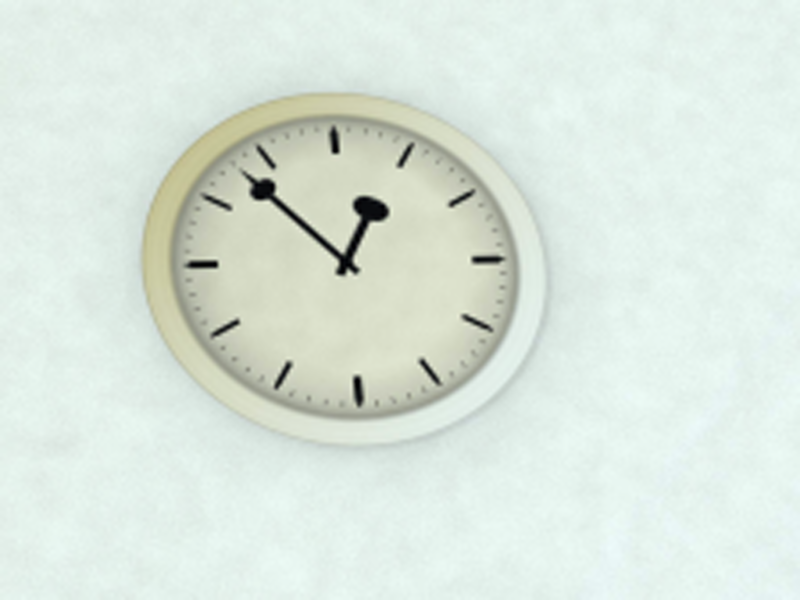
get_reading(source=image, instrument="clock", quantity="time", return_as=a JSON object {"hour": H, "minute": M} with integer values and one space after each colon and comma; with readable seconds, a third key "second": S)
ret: {"hour": 12, "minute": 53}
